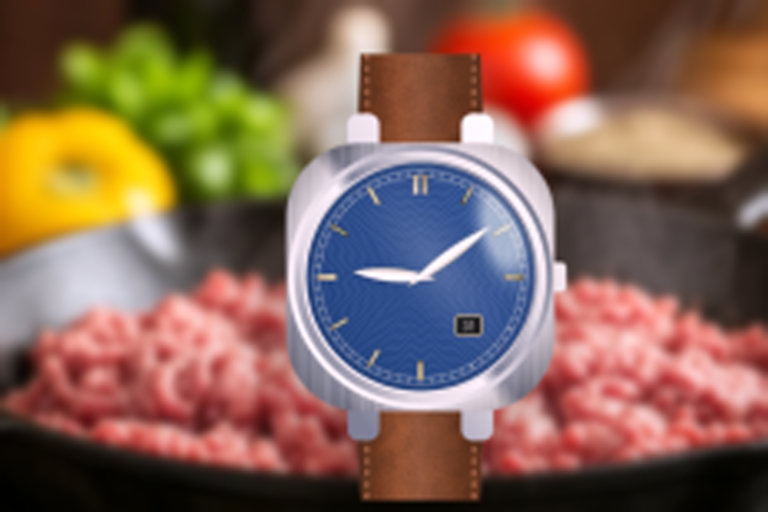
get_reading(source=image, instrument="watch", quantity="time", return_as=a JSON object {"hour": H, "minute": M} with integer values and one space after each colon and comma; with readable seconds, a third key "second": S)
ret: {"hour": 9, "minute": 9}
